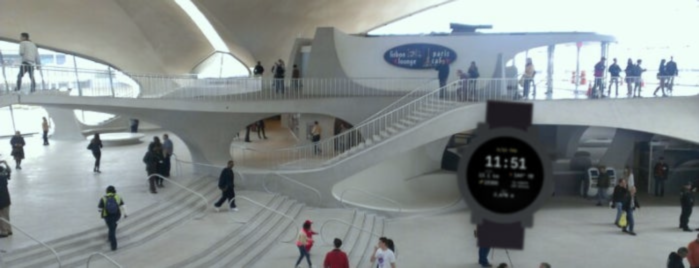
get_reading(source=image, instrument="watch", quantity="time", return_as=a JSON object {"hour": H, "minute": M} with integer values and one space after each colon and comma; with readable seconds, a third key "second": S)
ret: {"hour": 11, "minute": 51}
